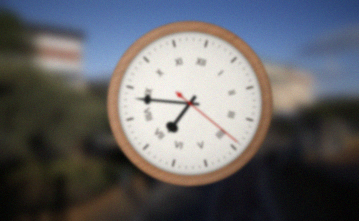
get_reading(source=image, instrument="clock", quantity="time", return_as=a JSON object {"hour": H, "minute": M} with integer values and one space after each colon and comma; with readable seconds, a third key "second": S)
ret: {"hour": 6, "minute": 43, "second": 19}
